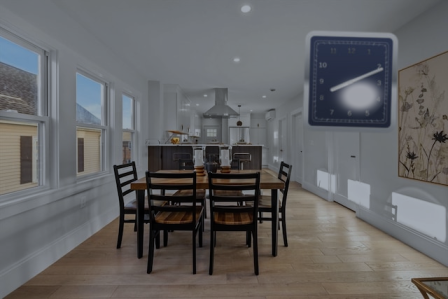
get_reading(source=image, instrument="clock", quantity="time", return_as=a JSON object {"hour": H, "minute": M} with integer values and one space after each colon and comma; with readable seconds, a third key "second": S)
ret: {"hour": 8, "minute": 11}
